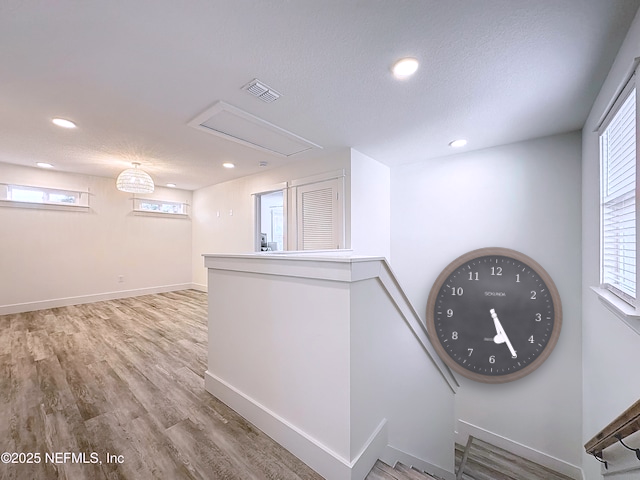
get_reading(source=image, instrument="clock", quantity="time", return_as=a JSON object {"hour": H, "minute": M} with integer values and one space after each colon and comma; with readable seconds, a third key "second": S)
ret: {"hour": 5, "minute": 25}
